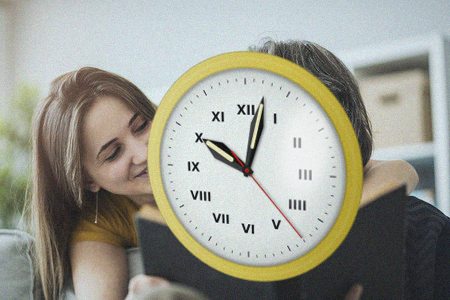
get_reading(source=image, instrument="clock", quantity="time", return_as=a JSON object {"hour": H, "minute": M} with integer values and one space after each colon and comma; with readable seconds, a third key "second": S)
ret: {"hour": 10, "minute": 2, "second": 23}
